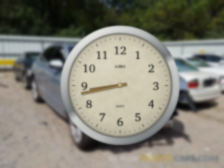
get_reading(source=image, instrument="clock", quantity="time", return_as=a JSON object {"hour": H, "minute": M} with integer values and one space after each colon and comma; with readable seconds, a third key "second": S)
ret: {"hour": 8, "minute": 43}
